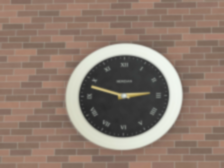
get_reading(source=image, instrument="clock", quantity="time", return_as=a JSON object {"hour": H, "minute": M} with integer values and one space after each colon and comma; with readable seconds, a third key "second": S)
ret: {"hour": 2, "minute": 48}
